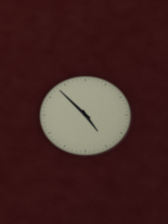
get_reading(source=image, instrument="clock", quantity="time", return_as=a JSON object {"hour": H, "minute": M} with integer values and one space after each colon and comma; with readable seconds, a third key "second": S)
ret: {"hour": 4, "minute": 53}
